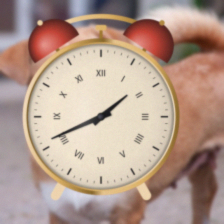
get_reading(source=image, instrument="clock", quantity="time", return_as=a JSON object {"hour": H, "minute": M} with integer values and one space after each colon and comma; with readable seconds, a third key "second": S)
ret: {"hour": 1, "minute": 41}
